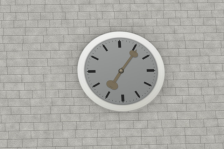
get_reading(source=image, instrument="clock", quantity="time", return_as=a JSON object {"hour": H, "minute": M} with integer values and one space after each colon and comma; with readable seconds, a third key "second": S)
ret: {"hour": 7, "minute": 6}
